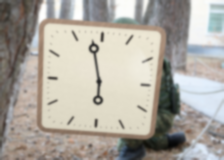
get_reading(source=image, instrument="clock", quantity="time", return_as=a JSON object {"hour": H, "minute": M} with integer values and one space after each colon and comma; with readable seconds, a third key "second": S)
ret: {"hour": 5, "minute": 58}
